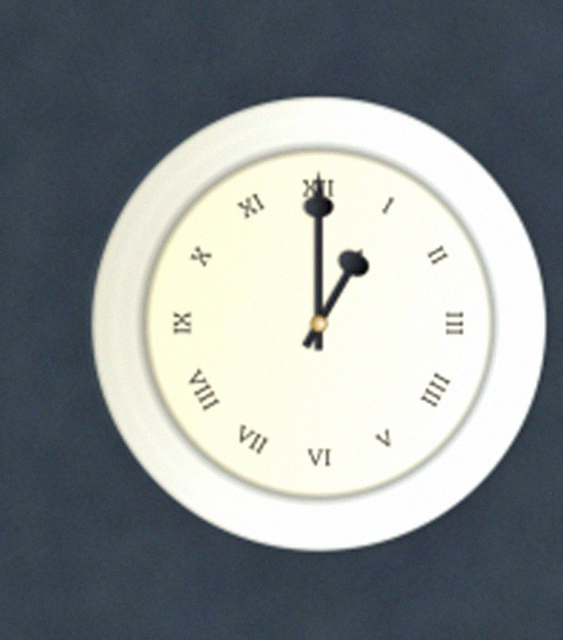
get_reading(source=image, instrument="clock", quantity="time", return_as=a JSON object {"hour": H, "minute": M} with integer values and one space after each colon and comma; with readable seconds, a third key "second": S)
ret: {"hour": 1, "minute": 0}
